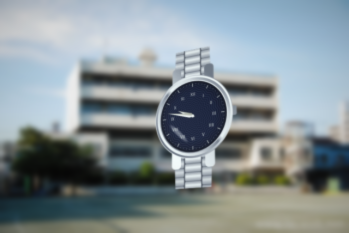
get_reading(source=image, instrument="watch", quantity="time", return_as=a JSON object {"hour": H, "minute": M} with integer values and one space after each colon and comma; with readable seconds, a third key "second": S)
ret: {"hour": 9, "minute": 47}
